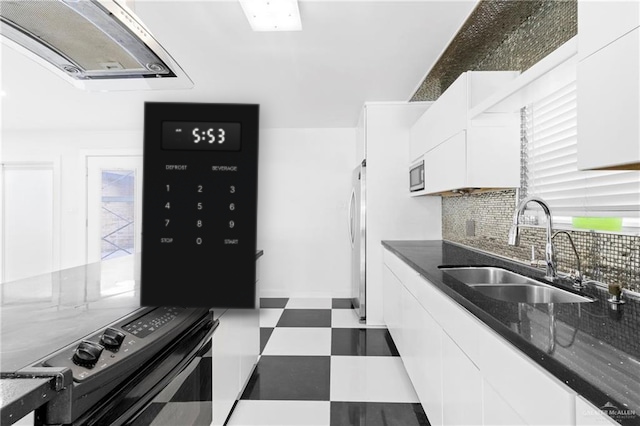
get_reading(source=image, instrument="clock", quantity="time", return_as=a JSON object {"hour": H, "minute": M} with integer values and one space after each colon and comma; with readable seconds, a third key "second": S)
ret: {"hour": 5, "minute": 53}
